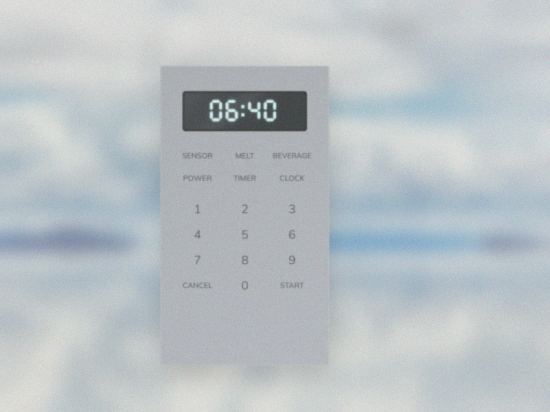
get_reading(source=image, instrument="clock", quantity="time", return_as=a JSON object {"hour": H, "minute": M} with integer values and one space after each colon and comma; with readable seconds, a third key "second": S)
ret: {"hour": 6, "minute": 40}
